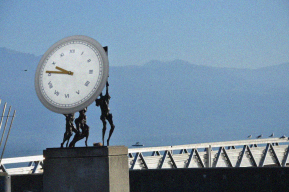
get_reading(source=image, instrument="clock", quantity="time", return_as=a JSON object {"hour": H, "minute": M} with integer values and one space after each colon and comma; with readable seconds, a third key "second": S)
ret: {"hour": 9, "minute": 46}
